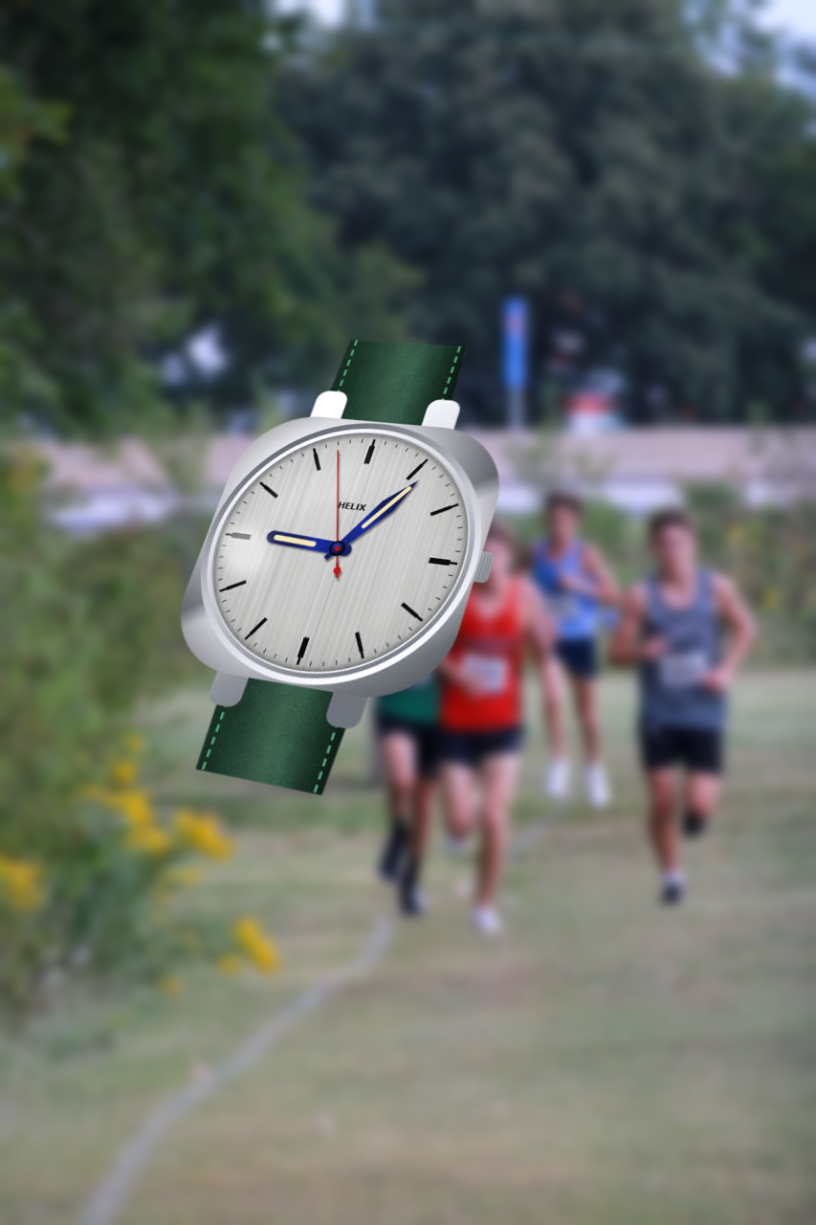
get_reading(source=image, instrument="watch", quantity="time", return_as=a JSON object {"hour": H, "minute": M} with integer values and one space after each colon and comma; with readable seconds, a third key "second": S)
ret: {"hour": 9, "minute": 5, "second": 57}
